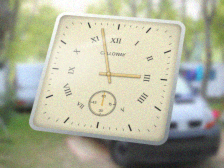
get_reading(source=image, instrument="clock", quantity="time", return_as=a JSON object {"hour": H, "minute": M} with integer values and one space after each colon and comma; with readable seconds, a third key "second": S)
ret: {"hour": 2, "minute": 57}
